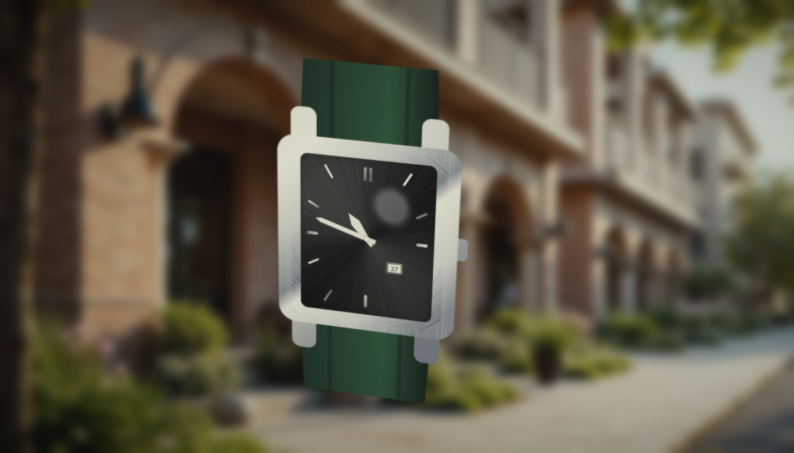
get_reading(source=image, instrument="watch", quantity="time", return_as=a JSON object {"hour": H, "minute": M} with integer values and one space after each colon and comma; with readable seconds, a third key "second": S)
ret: {"hour": 10, "minute": 48}
